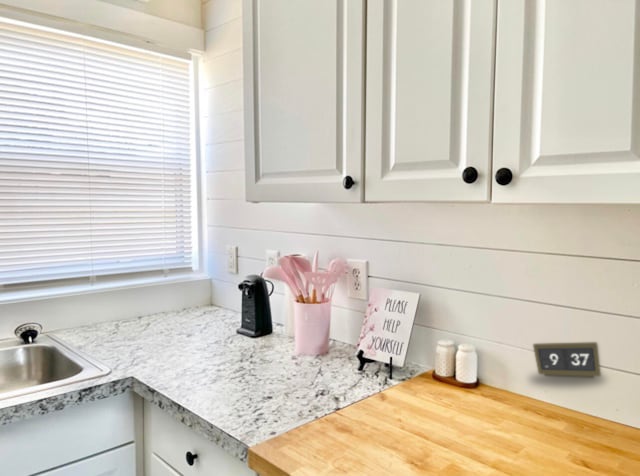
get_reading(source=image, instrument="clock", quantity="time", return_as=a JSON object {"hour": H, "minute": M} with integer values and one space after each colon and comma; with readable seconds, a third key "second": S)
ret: {"hour": 9, "minute": 37}
